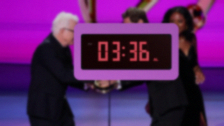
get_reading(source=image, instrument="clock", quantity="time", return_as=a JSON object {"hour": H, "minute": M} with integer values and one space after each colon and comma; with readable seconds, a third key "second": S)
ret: {"hour": 3, "minute": 36}
